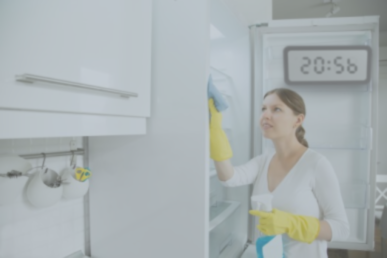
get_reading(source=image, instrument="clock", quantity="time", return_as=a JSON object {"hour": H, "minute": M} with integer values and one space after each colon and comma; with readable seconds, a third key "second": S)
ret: {"hour": 20, "minute": 56}
